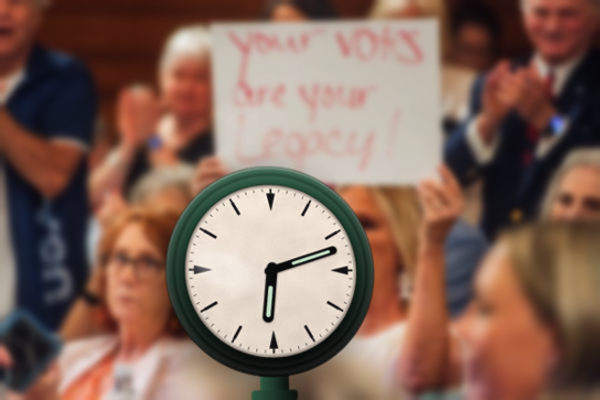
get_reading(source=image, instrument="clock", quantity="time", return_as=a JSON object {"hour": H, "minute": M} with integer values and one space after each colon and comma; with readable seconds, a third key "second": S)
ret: {"hour": 6, "minute": 12}
